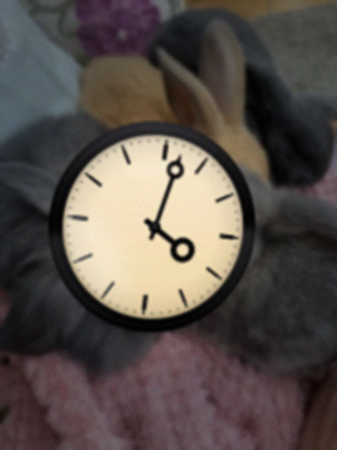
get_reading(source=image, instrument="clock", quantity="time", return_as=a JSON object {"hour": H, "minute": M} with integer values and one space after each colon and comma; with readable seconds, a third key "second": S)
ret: {"hour": 4, "minute": 2}
